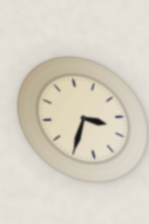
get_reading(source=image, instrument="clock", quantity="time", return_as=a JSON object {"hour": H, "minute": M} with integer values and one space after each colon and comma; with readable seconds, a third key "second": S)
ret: {"hour": 3, "minute": 35}
